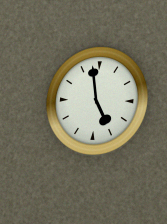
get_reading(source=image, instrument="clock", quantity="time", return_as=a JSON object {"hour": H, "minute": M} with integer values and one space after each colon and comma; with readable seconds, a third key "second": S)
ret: {"hour": 4, "minute": 58}
